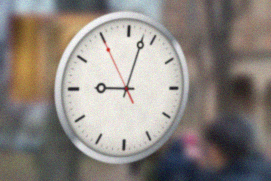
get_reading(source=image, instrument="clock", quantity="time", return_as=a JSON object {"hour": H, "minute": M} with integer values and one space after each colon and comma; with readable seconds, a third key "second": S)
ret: {"hour": 9, "minute": 2, "second": 55}
